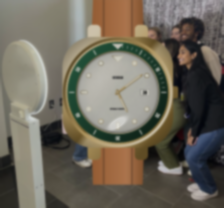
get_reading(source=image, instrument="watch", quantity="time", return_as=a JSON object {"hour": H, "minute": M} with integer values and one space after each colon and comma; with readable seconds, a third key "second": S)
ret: {"hour": 5, "minute": 9}
